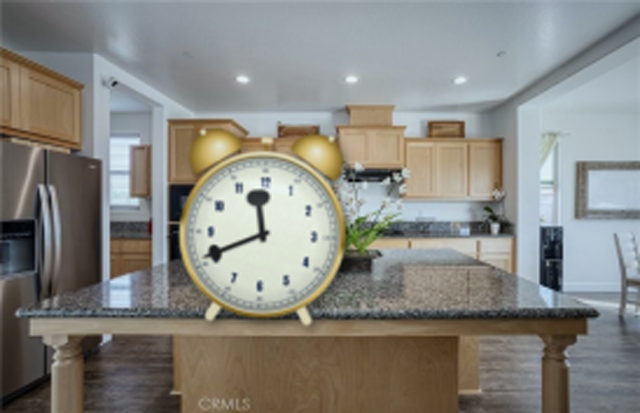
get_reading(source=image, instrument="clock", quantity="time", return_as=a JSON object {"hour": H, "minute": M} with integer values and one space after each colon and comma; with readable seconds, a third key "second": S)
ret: {"hour": 11, "minute": 41}
